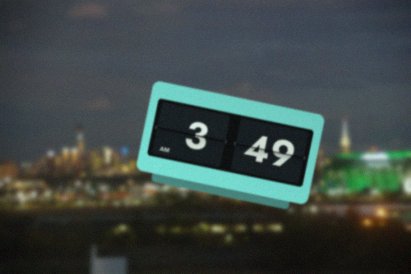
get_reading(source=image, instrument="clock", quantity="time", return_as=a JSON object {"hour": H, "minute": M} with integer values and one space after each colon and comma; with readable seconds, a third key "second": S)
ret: {"hour": 3, "minute": 49}
